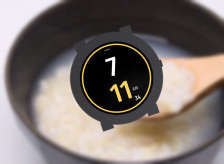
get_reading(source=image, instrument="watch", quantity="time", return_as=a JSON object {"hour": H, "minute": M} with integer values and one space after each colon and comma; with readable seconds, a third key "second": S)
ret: {"hour": 7, "minute": 11}
